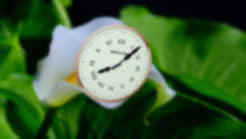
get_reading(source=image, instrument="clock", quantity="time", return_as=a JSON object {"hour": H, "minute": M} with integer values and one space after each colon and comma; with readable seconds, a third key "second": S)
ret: {"hour": 8, "minute": 7}
